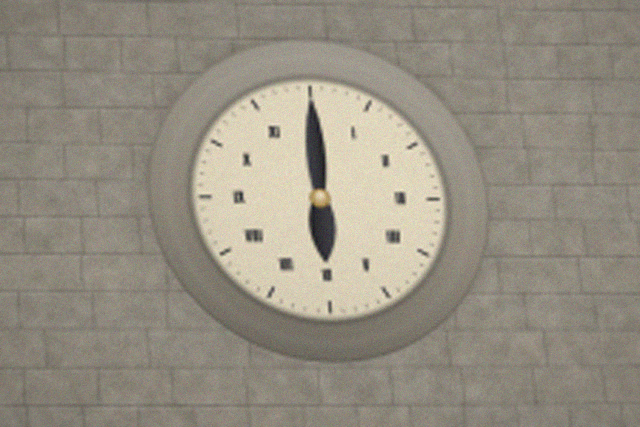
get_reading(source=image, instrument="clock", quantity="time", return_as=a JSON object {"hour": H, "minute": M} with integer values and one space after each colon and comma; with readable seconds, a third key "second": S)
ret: {"hour": 6, "minute": 0}
